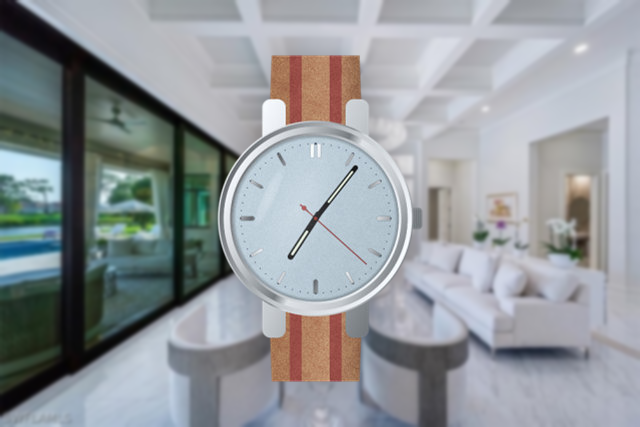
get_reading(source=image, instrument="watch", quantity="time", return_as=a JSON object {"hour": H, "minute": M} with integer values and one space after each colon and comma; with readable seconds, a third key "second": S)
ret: {"hour": 7, "minute": 6, "second": 22}
